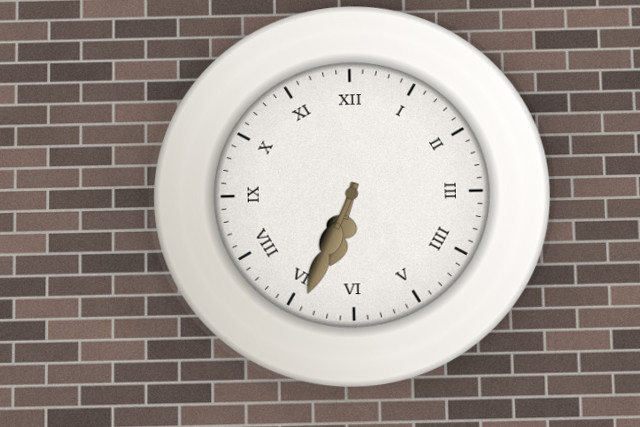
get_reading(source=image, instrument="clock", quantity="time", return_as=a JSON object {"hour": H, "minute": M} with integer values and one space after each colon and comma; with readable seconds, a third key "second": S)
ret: {"hour": 6, "minute": 34}
